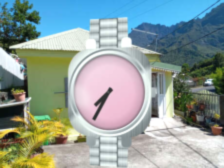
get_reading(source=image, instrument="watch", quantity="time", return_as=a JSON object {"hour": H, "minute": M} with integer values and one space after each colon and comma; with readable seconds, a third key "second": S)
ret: {"hour": 7, "minute": 35}
